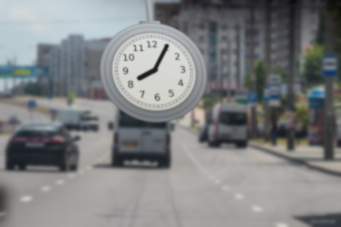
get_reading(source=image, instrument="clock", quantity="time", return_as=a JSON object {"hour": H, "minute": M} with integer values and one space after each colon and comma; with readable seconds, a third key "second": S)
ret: {"hour": 8, "minute": 5}
